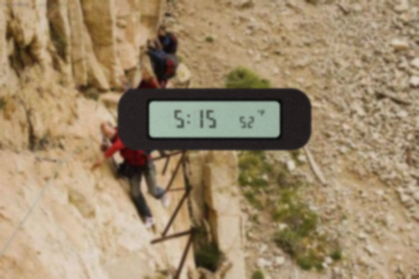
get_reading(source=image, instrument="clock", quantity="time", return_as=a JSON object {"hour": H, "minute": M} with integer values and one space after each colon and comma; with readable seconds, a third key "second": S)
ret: {"hour": 5, "minute": 15}
